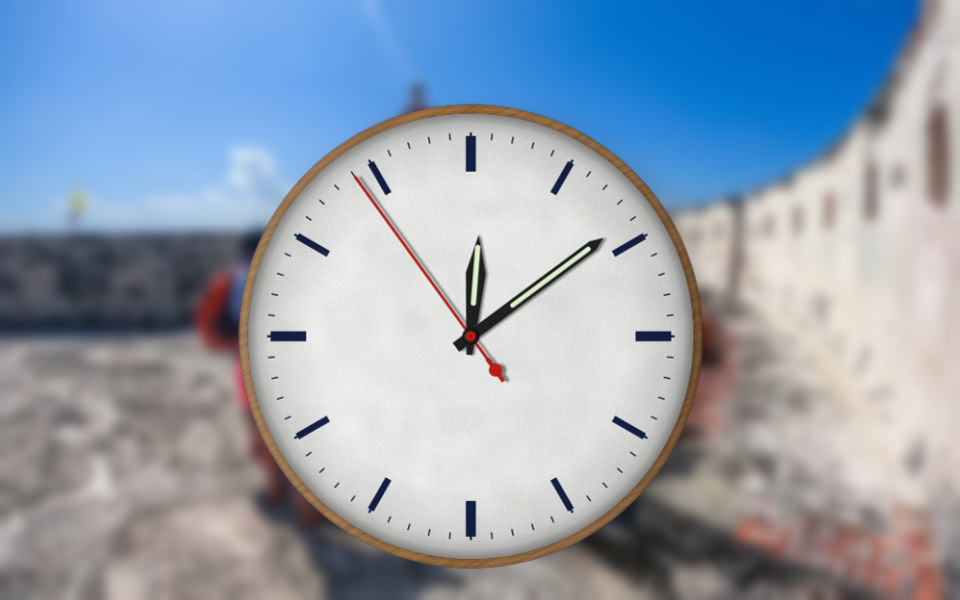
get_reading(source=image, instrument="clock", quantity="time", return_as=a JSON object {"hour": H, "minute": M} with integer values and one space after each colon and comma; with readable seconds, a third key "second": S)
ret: {"hour": 12, "minute": 8, "second": 54}
